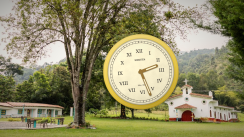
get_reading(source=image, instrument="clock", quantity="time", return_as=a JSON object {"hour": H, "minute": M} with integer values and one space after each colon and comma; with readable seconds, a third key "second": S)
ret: {"hour": 2, "minute": 27}
